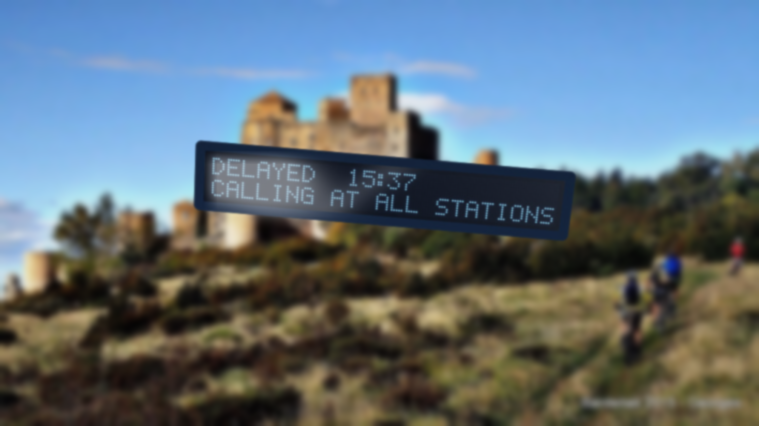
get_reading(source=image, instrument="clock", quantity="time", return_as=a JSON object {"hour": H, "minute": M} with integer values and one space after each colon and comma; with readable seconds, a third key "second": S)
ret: {"hour": 15, "minute": 37}
